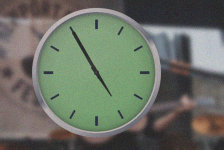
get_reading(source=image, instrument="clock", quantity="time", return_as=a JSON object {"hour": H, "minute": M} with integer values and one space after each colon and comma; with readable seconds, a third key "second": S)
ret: {"hour": 4, "minute": 55}
